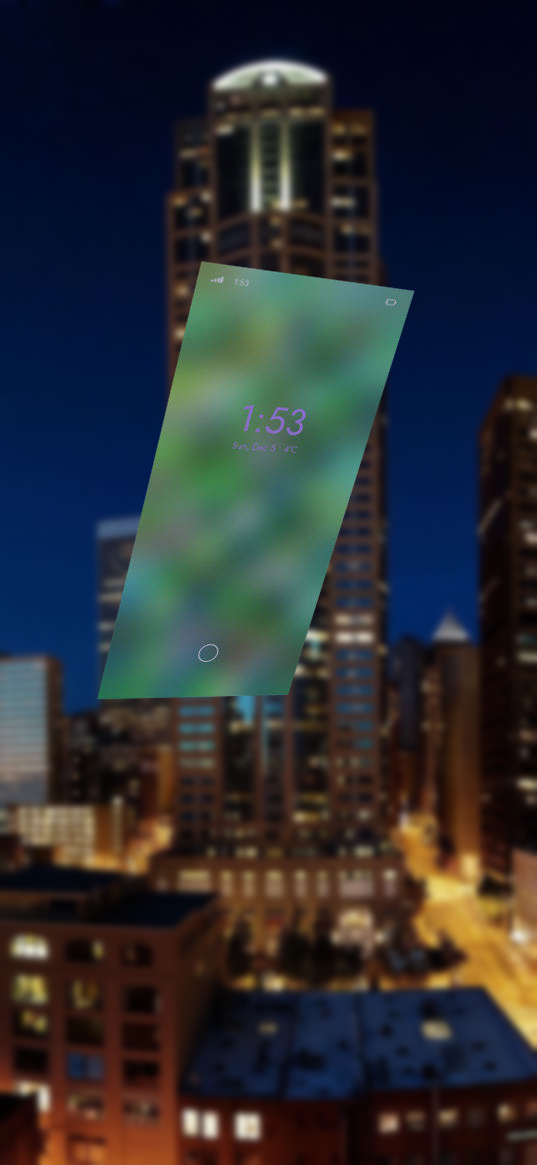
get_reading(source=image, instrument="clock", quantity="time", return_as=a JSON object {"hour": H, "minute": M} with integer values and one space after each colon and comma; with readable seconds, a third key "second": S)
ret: {"hour": 1, "minute": 53}
